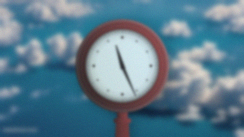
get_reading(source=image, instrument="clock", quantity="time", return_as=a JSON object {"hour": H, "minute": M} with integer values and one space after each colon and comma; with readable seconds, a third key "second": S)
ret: {"hour": 11, "minute": 26}
